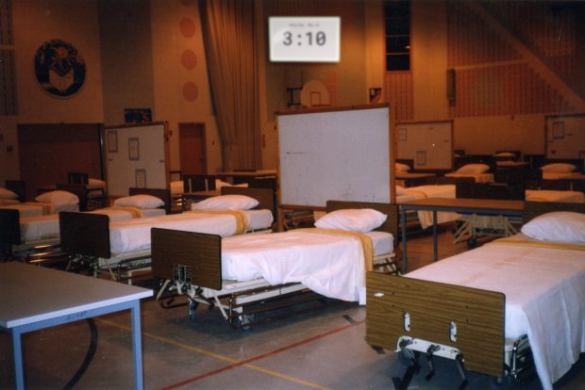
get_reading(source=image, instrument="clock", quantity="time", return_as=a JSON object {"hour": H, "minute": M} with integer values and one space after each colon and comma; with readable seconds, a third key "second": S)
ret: {"hour": 3, "minute": 10}
